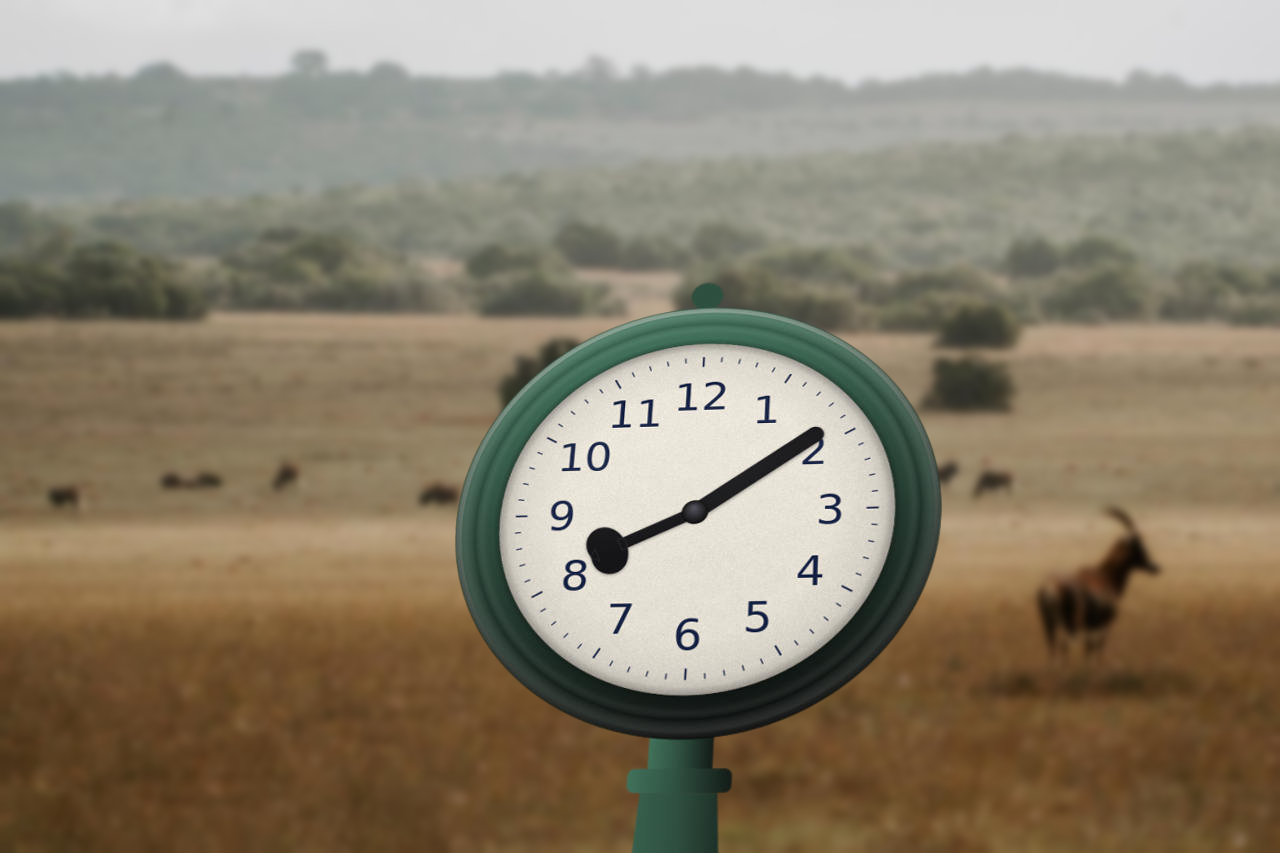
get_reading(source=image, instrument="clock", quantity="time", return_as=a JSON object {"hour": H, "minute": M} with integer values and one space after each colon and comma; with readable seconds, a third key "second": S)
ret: {"hour": 8, "minute": 9}
